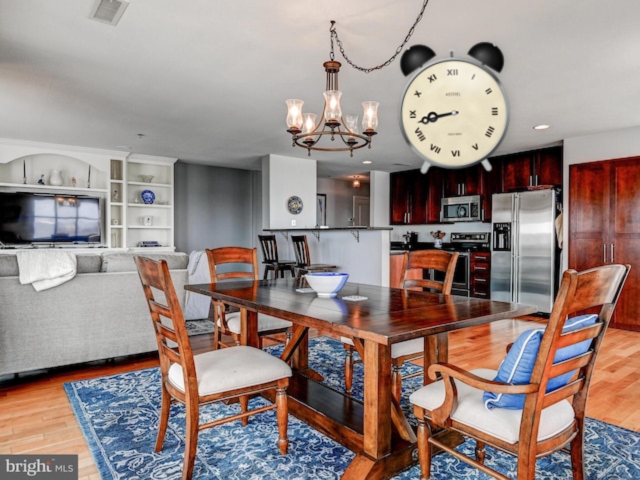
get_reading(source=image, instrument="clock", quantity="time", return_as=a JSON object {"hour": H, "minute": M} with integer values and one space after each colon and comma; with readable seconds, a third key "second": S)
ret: {"hour": 8, "minute": 43}
